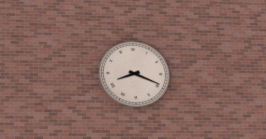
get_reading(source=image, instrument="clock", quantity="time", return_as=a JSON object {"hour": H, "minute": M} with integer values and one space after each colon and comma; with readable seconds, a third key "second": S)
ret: {"hour": 8, "minute": 19}
